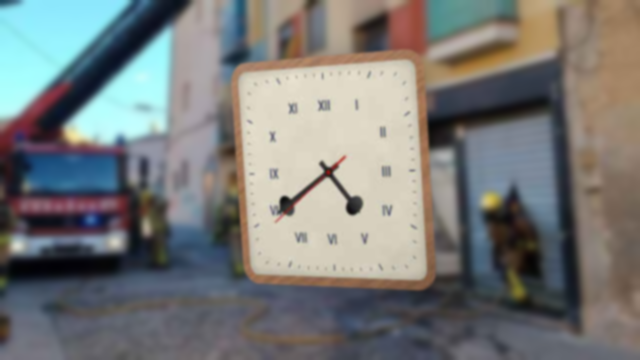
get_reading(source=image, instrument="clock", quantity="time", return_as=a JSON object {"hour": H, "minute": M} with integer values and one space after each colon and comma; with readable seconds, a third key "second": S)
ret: {"hour": 4, "minute": 39, "second": 39}
